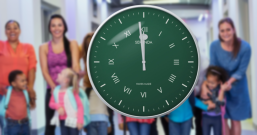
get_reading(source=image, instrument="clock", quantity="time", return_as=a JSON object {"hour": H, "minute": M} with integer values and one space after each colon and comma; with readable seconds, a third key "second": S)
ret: {"hour": 11, "minute": 59}
